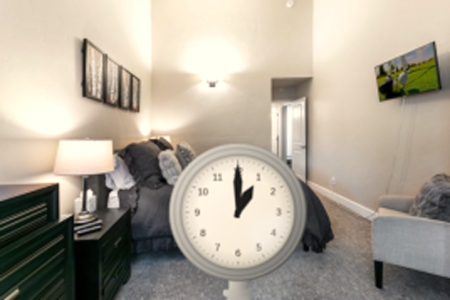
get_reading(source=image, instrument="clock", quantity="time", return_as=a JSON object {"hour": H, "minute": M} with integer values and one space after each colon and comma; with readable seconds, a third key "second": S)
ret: {"hour": 1, "minute": 0}
